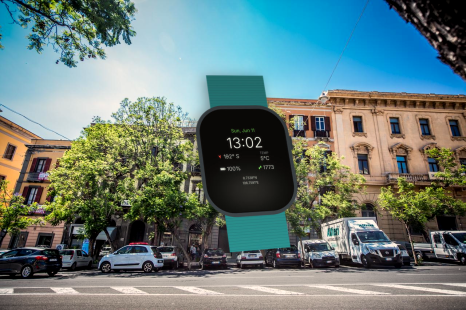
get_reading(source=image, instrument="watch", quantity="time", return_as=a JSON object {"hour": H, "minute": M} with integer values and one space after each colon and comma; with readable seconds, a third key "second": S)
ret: {"hour": 13, "minute": 2}
